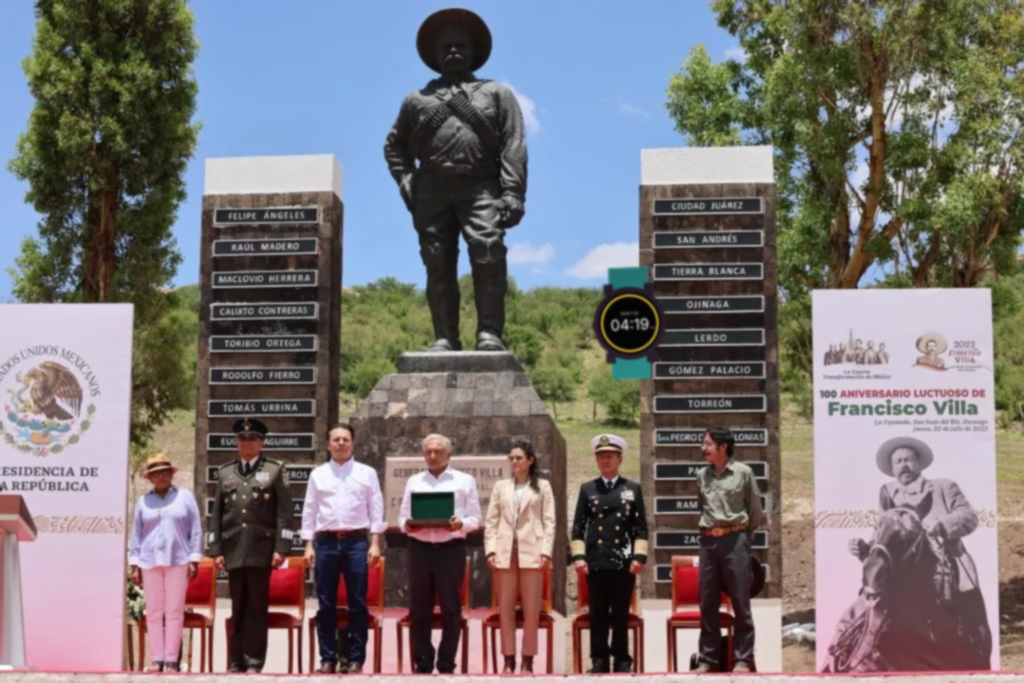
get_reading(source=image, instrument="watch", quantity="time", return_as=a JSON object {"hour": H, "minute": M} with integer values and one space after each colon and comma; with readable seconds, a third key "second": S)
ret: {"hour": 4, "minute": 19}
